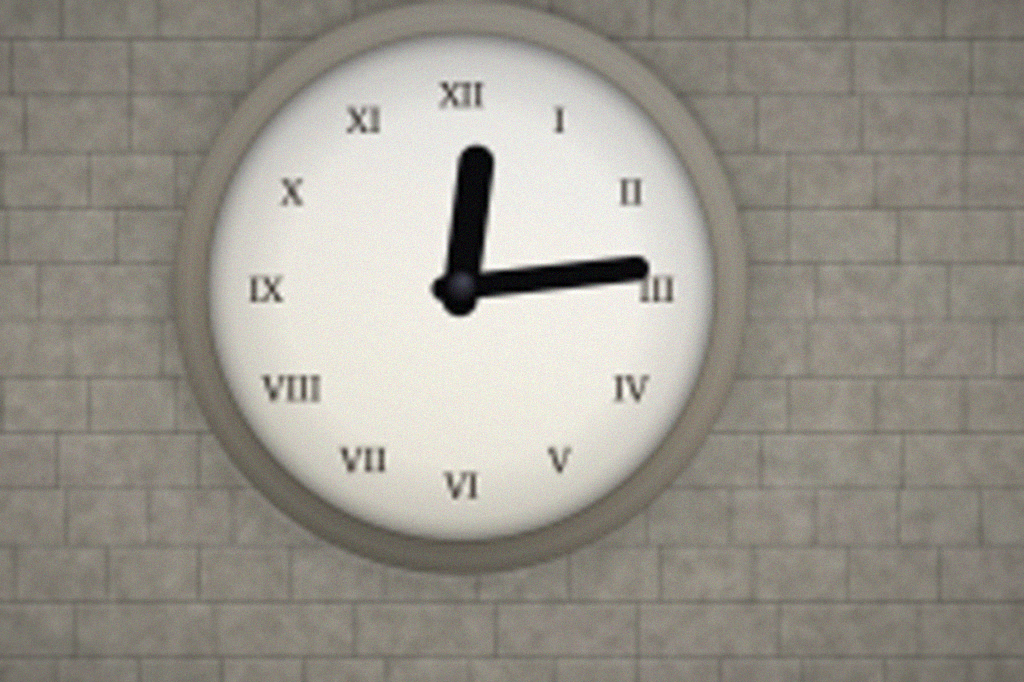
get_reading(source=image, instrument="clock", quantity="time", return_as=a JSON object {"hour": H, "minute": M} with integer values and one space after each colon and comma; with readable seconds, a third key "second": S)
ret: {"hour": 12, "minute": 14}
